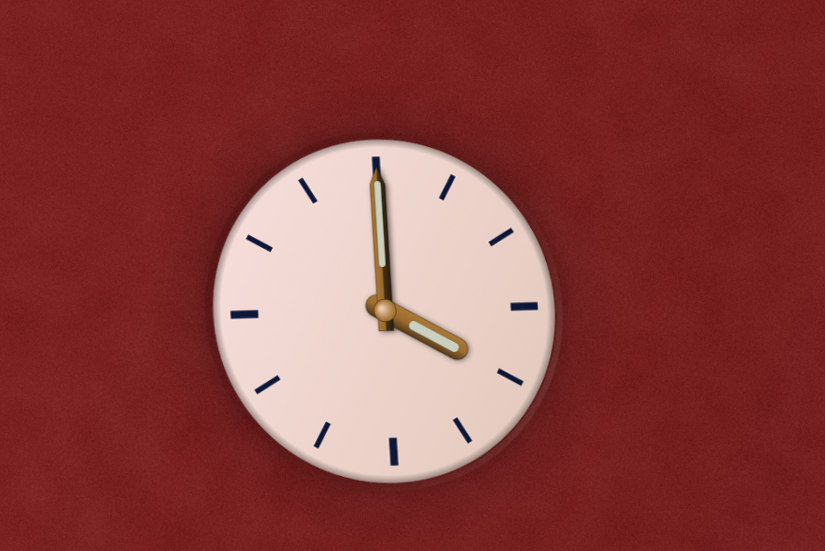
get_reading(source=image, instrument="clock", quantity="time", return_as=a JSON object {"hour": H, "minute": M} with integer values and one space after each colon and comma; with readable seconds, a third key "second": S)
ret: {"hour": 4, "minute": 0}
